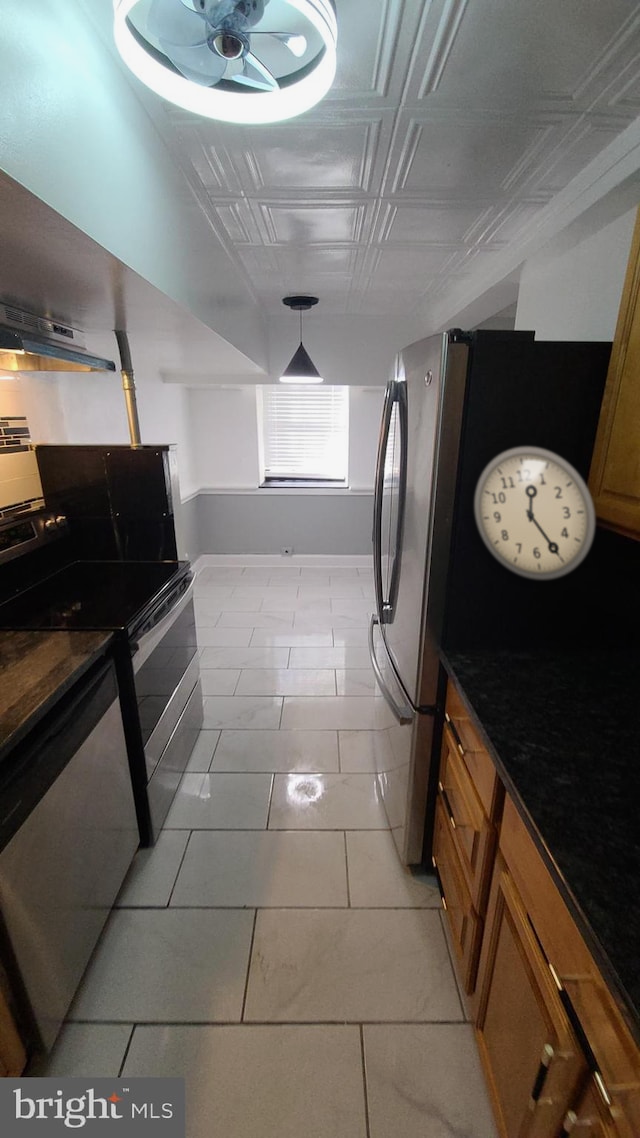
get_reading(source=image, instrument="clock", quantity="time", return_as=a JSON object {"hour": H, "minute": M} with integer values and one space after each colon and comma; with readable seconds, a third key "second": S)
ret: {"hour": 12, "minute": 25}
